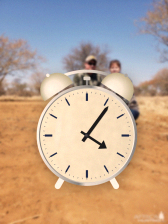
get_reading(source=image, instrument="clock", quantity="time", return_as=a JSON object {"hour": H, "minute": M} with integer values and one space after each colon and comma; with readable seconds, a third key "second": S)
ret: {"hour": 4, "minute": 6}
